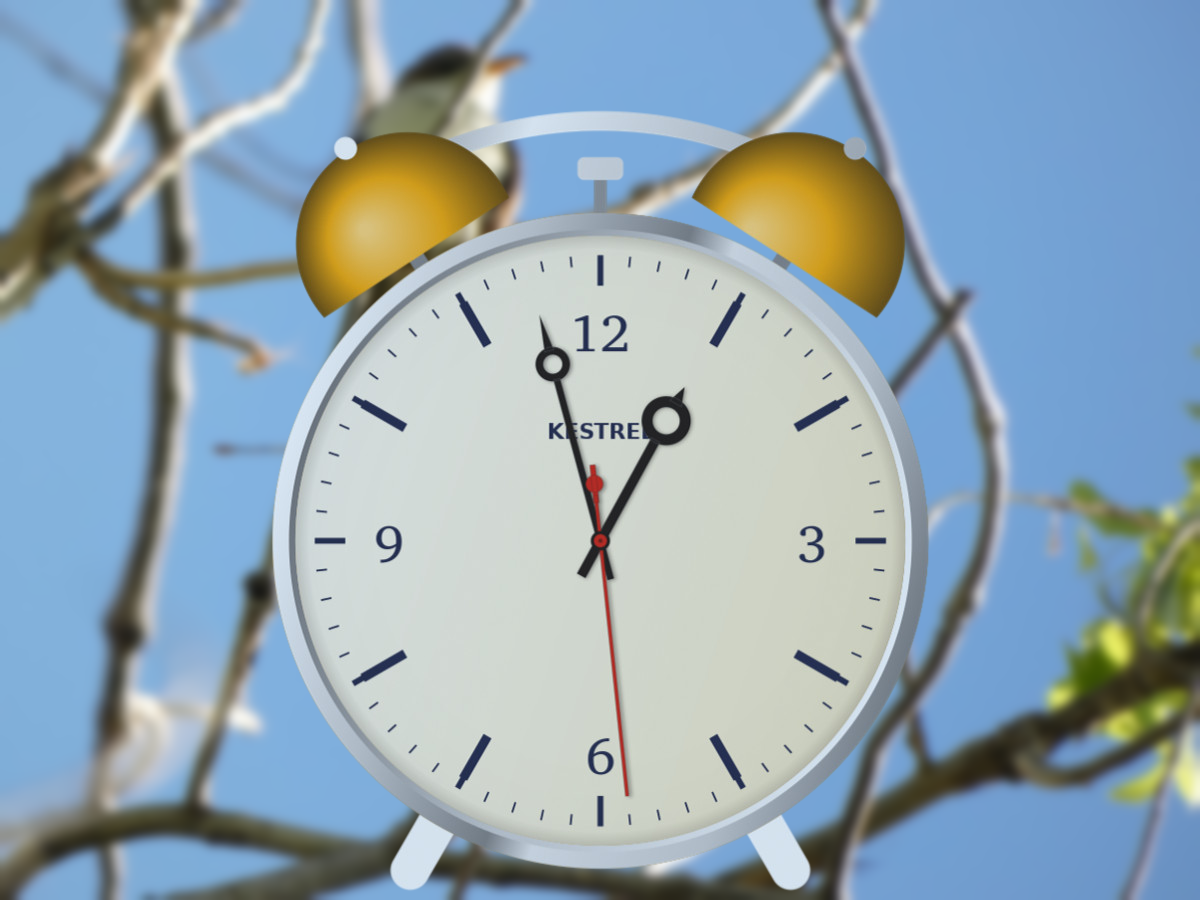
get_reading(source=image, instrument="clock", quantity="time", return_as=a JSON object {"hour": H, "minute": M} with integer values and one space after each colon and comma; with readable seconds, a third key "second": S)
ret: {"hour": 12, "minute": 57, "second": 29}
